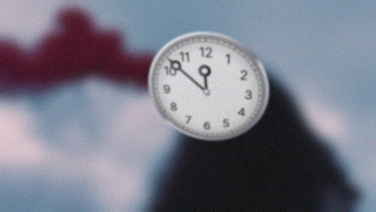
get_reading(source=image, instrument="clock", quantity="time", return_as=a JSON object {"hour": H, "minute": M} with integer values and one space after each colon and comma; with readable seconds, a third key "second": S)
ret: {"hour": 11, "minute": 52}
